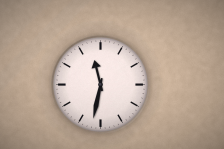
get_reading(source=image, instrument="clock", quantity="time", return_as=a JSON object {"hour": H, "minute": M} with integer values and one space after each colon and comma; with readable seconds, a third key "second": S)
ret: {"hour": 11, "minute": 32}
